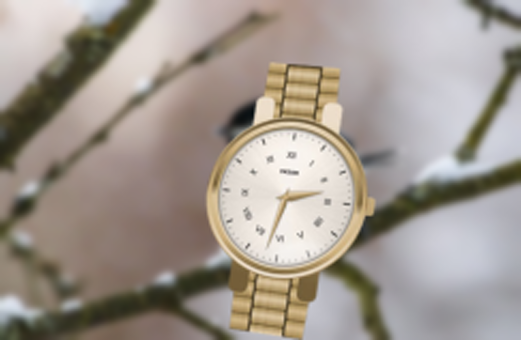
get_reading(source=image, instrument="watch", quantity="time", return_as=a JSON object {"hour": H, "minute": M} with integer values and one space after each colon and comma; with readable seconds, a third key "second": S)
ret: {"hour": 2, "minute": 32}
